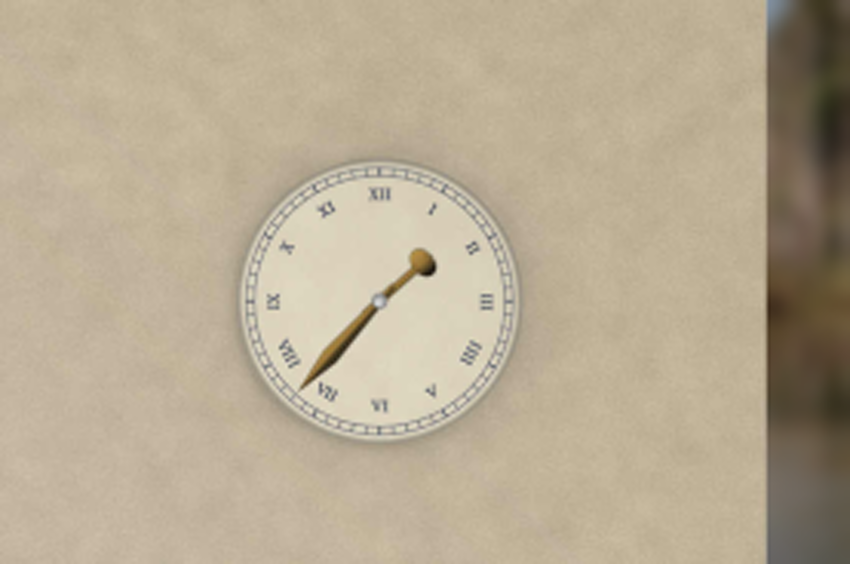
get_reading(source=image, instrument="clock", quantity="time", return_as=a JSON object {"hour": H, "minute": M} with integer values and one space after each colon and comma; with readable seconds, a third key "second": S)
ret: {"hour": 1, "minute": 37}
